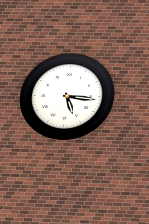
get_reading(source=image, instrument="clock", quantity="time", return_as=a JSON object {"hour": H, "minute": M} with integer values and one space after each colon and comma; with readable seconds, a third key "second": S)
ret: {"hour": 5, "minute": 16}
